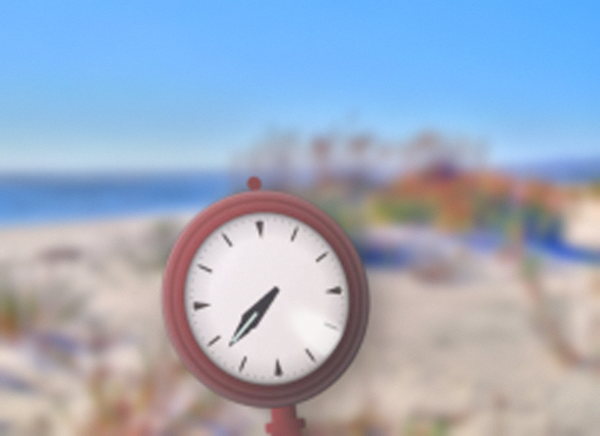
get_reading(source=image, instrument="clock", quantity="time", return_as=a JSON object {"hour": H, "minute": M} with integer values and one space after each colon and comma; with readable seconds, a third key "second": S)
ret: {"hour": 7, "minute": 38}
